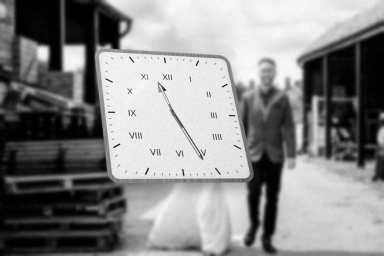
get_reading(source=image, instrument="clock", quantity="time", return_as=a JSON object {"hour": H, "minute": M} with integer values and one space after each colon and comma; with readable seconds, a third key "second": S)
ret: {"hour": 11, "minute": 26}
